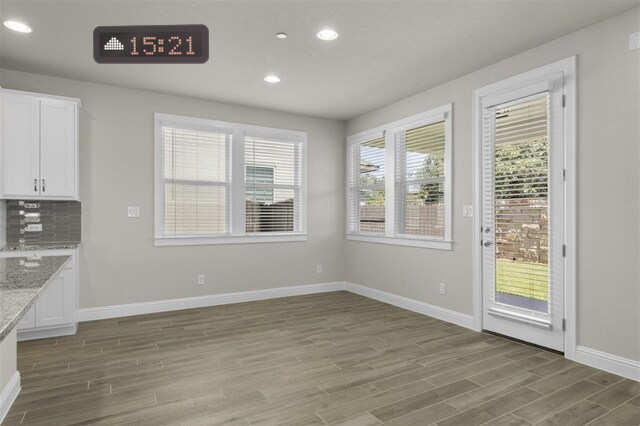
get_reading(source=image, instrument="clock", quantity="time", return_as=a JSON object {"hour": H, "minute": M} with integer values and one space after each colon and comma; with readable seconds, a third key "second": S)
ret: {"hour": 15, "minute": 21}
